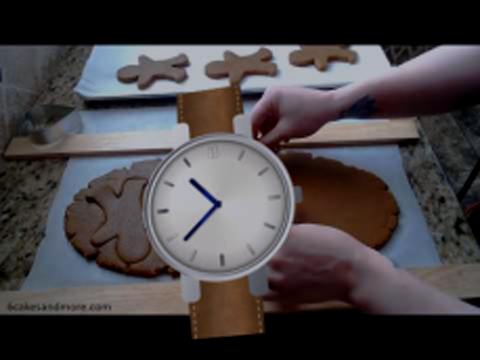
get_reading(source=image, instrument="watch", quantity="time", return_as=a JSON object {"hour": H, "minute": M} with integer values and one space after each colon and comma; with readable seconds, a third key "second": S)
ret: {"hour": 10, "minute": 38}
